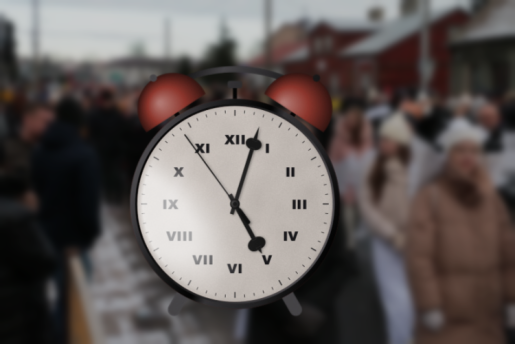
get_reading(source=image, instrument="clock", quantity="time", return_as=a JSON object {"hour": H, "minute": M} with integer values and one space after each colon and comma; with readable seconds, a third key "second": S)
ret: {"hour": 5, "minute": 2, "second": 54}
